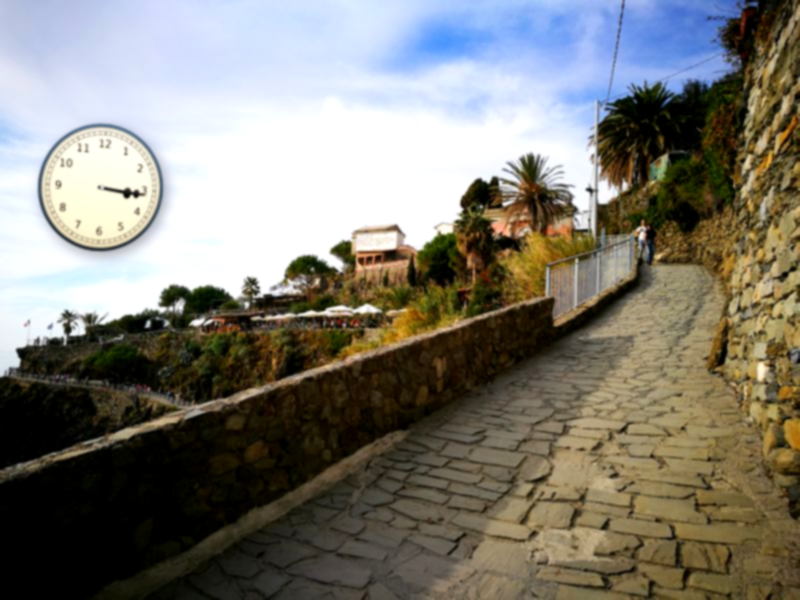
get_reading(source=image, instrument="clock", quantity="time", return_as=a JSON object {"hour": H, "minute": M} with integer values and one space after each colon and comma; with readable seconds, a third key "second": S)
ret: {"hour": 3, "minute": 16}
